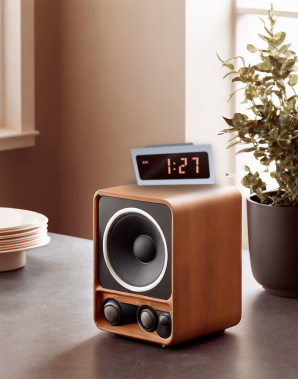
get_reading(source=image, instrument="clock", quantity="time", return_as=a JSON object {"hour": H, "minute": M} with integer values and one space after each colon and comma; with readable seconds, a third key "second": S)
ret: {"hour": 1, "minute": 27}
